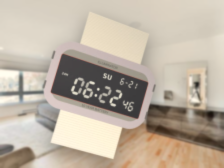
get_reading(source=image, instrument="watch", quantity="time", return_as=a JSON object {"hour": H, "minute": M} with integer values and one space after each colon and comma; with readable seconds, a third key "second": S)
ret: {"hour": 6, "minute": 22, "second": 46}
